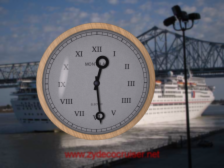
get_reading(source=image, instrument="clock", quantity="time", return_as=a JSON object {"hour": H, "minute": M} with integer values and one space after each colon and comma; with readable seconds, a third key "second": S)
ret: {"hour": 12, "minute": 29}
